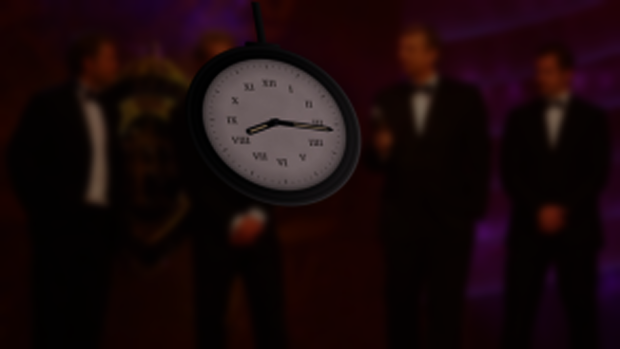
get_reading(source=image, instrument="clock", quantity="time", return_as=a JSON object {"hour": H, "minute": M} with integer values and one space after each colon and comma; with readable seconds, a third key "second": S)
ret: {"hour": 8, "minute": 16}
